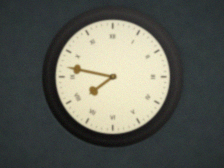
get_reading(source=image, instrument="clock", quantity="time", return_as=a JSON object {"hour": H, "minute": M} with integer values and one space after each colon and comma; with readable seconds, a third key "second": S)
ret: {"hour": 7, "minute": 47}
